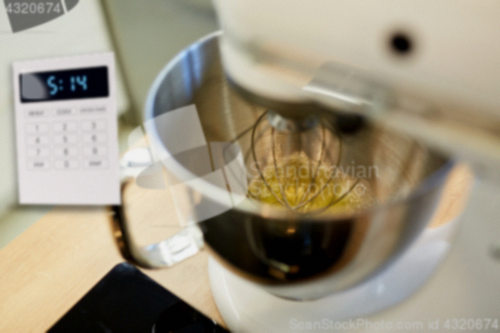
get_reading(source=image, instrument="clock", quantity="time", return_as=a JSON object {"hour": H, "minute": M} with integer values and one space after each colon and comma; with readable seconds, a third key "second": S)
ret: {"hour": 5, "minute": 14}
